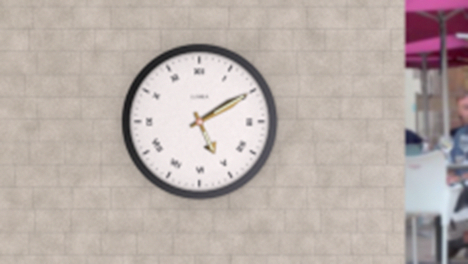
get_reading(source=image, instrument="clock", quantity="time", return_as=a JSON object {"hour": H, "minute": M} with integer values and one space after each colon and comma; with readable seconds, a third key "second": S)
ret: {"hour": 5, "minute": 10}
